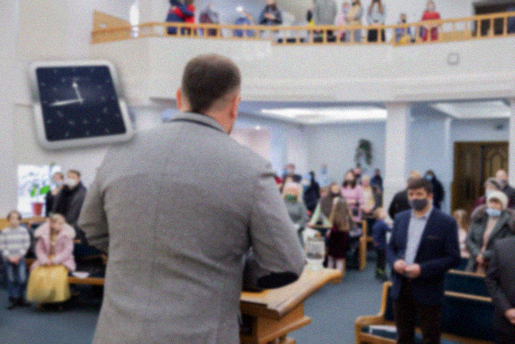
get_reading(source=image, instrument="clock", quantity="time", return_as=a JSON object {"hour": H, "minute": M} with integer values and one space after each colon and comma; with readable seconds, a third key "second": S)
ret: {"hour": 11, "minute": 44}
